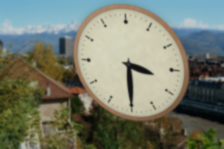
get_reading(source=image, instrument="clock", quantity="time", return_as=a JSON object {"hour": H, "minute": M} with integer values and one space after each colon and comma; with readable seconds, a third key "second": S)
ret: {"hour": 3, "minute": 30}
